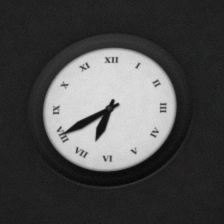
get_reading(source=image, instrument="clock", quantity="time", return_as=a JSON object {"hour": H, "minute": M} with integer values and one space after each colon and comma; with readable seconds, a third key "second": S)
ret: {"hour": 6, "minute": 40}
